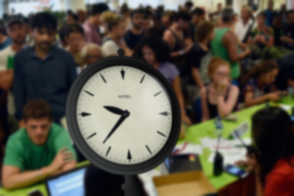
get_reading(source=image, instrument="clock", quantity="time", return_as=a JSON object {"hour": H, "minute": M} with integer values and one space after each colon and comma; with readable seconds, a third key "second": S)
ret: {"hour": 9, "minute": 37}
